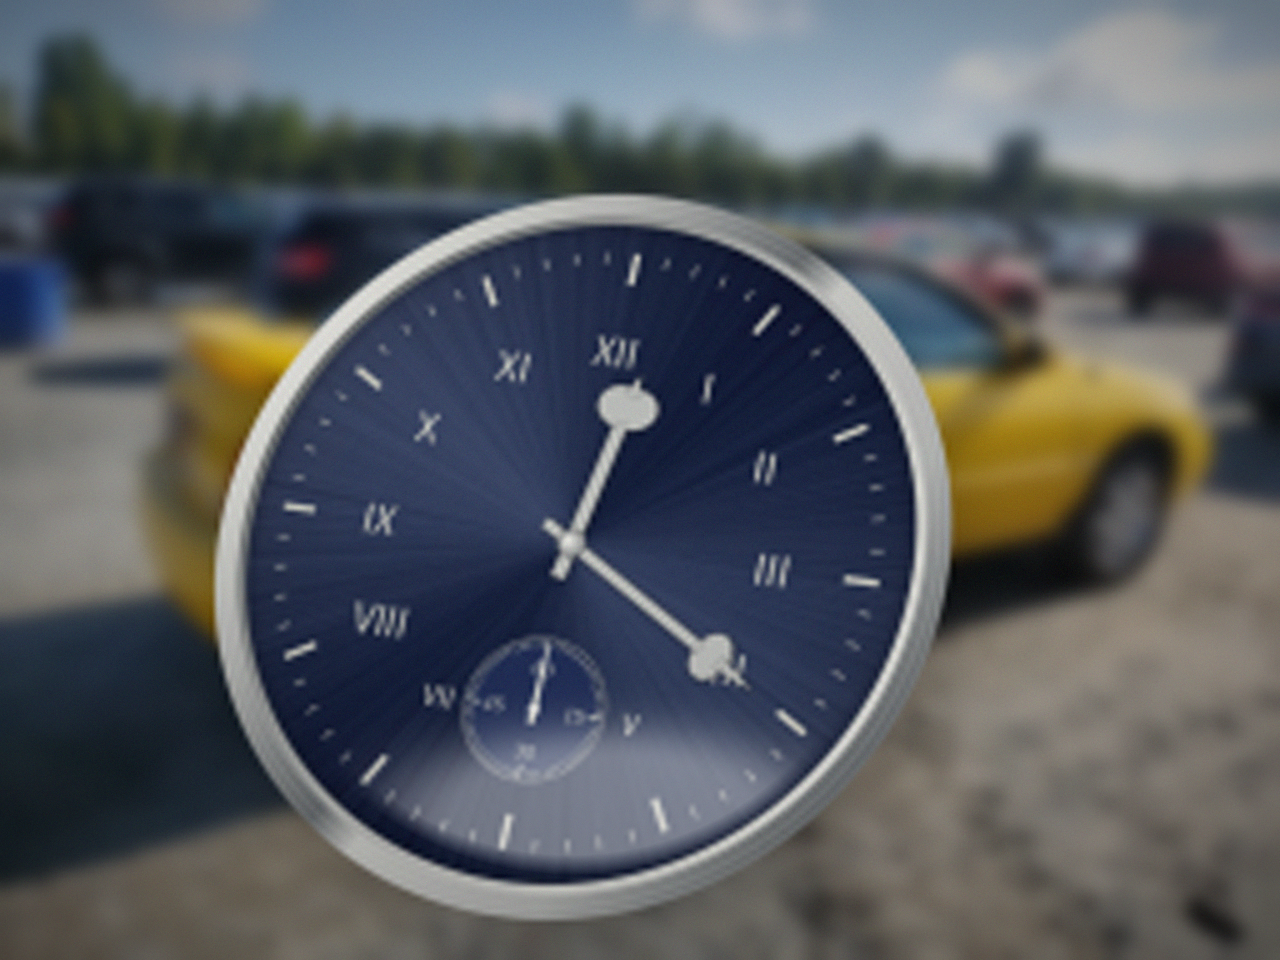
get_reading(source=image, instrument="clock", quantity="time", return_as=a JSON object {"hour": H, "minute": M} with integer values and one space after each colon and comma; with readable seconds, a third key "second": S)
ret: {"hour": 12, "minute": 20}
